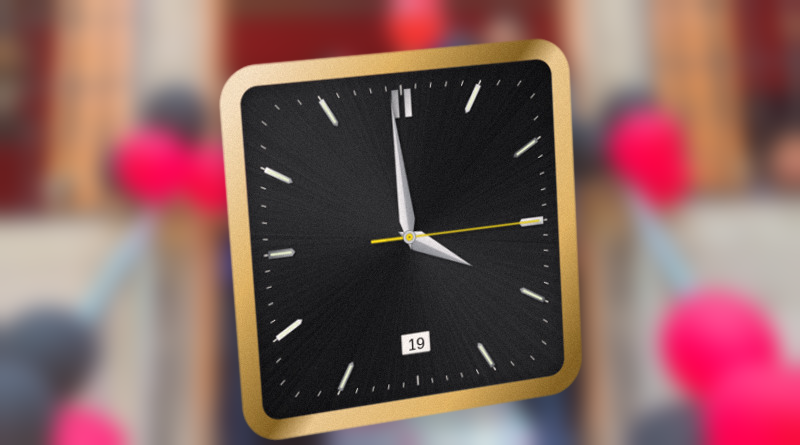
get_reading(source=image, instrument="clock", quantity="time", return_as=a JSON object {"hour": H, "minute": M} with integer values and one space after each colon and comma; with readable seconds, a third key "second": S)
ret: {"hour": 3, "minute": 59, "second": 15}
